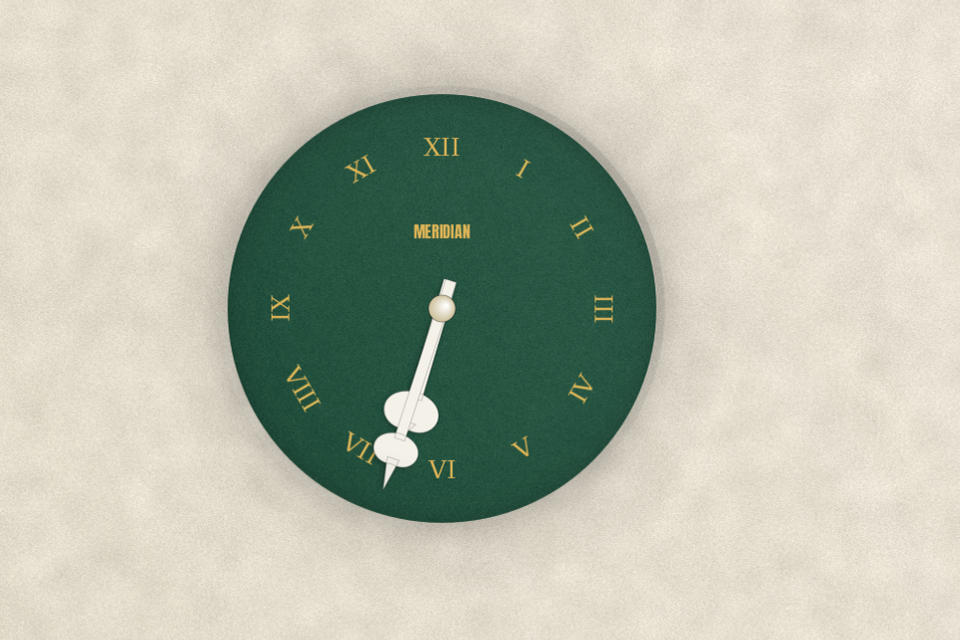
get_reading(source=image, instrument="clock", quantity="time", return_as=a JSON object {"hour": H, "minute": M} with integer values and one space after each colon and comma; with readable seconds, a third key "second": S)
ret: {"hour": 6, "minute": 33}
